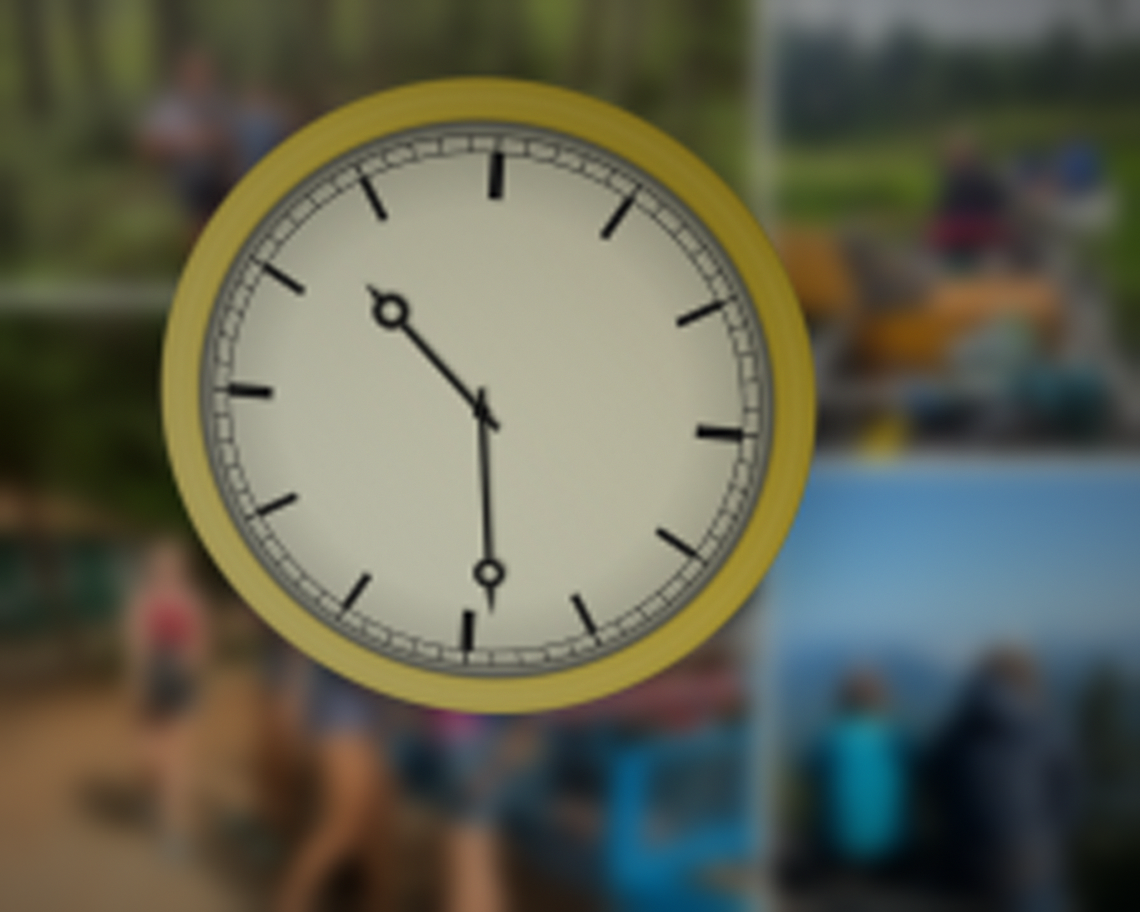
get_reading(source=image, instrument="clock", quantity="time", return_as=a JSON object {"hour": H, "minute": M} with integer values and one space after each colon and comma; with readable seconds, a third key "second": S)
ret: {"hour": 10, "minute": 29}
